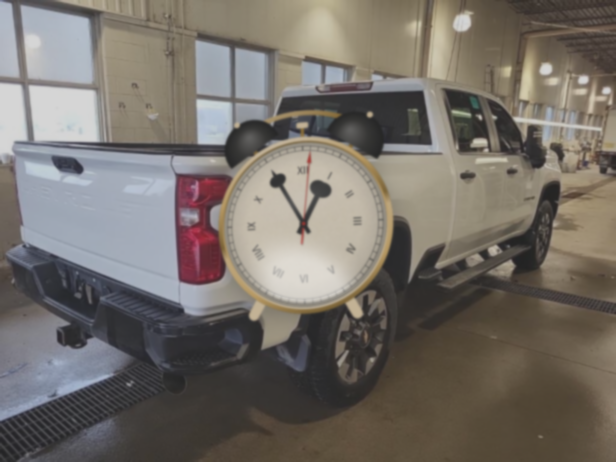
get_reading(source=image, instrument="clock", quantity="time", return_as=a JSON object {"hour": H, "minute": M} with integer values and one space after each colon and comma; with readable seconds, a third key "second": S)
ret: {"hour": 12, "minute": 55, "second": 1}
